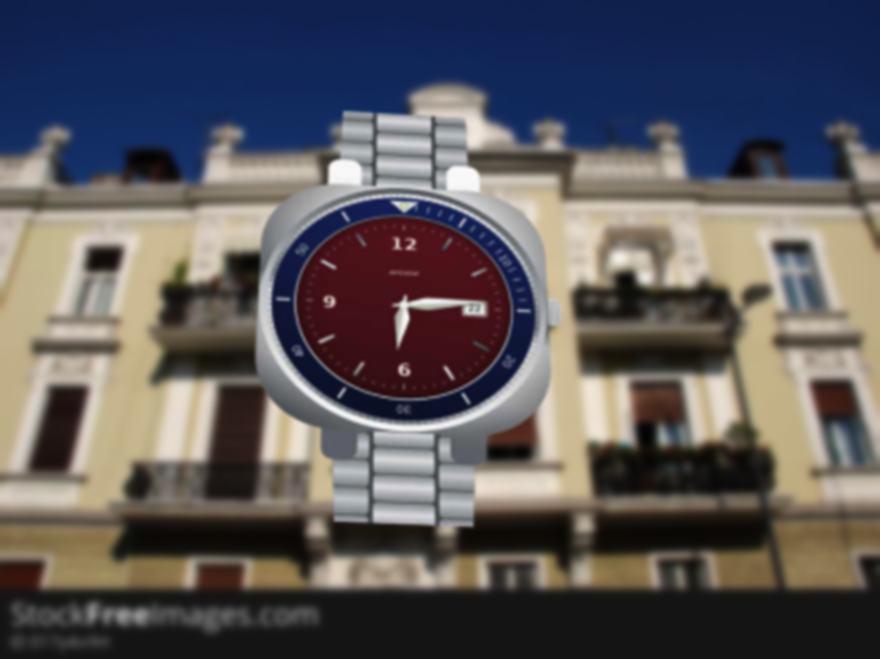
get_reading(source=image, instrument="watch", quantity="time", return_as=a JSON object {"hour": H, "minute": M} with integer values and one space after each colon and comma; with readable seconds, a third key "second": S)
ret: {"hour": 6, "minute": 14}
